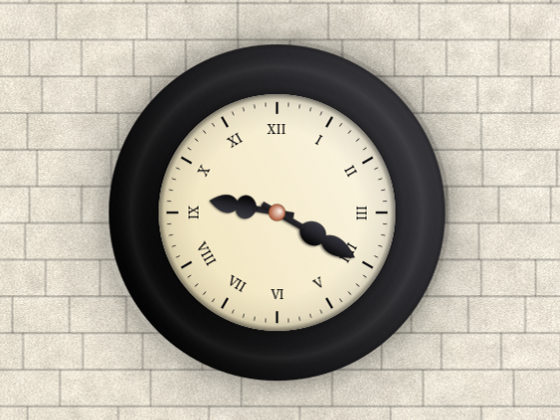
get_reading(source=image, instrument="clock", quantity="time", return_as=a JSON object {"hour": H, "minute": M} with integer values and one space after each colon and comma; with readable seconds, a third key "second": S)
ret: {"hour": 9, "minute": 20}
